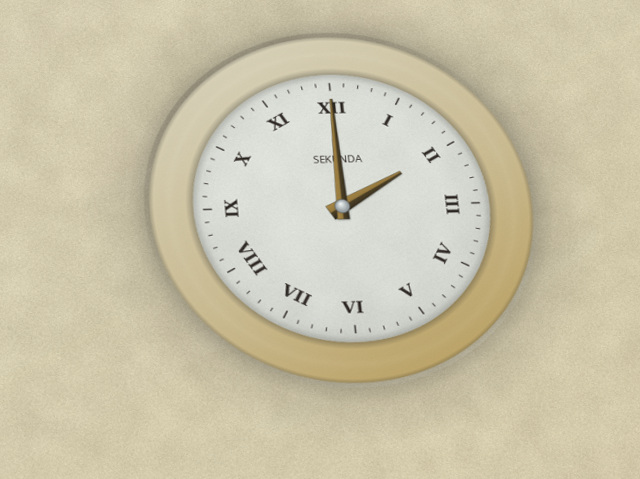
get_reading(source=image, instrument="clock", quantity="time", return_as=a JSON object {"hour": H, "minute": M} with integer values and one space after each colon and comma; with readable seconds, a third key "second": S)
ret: {"hour": 2, "minute": 0}
